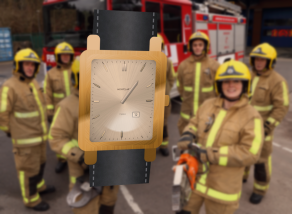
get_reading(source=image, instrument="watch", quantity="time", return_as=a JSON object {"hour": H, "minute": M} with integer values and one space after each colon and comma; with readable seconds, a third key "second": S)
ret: {"hour": 1, "minute": 6}
